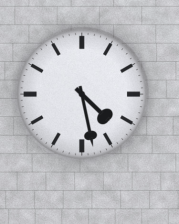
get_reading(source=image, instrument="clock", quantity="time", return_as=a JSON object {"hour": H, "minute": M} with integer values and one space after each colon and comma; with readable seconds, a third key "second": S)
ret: {"hour": 4, "minute": 28}
